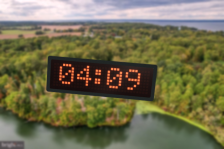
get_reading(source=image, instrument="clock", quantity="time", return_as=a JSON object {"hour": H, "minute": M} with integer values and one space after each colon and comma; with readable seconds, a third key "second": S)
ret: {"hour": 4, "minute": 9}
